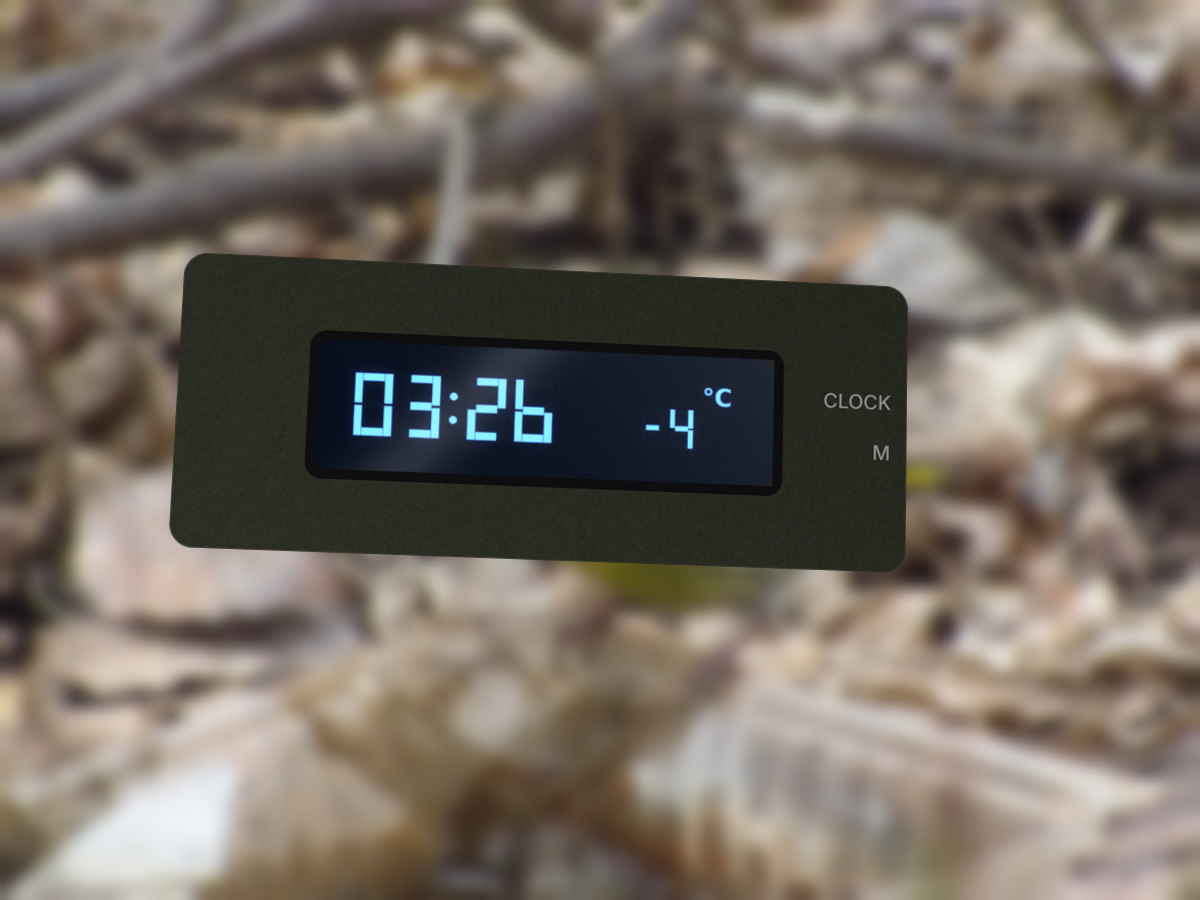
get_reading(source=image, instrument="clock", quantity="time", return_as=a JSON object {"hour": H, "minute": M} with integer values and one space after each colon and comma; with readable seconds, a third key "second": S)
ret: {"hour": 3, "minute": 26}
